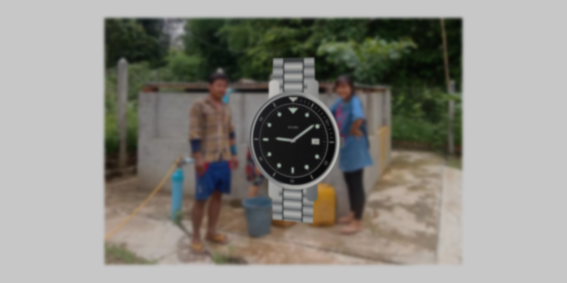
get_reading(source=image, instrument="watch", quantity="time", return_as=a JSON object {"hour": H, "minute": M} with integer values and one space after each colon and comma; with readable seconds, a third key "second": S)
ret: {"hour": 9, "minute": 9}
